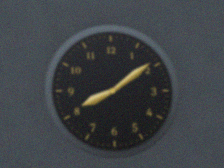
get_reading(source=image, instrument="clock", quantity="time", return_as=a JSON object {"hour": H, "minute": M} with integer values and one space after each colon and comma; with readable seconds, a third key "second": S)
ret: {"hour": 8, "minute": 9}
